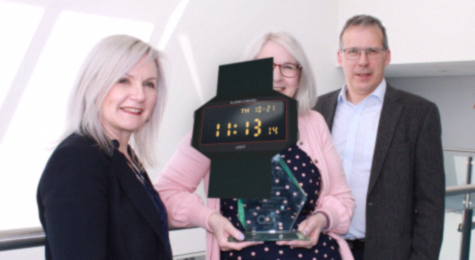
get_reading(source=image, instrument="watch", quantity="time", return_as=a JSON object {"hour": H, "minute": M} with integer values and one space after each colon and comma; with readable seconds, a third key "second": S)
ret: {"hour": 11, "minute": 13}
